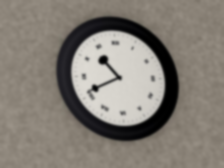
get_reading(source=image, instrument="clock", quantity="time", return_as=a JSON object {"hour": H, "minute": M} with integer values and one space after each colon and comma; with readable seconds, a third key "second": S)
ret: {"hour": 10, "minute": 41}
